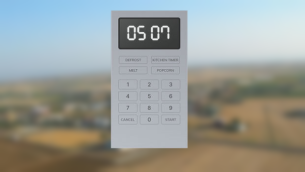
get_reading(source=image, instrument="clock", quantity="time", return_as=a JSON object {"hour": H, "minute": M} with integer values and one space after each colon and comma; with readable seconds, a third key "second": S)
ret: {"hour": 5, "minute": 7}
